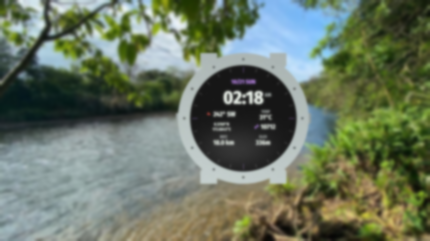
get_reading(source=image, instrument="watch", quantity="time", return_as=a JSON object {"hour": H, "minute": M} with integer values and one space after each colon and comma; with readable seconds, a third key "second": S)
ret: {"hour": 2, "minute": 18}
